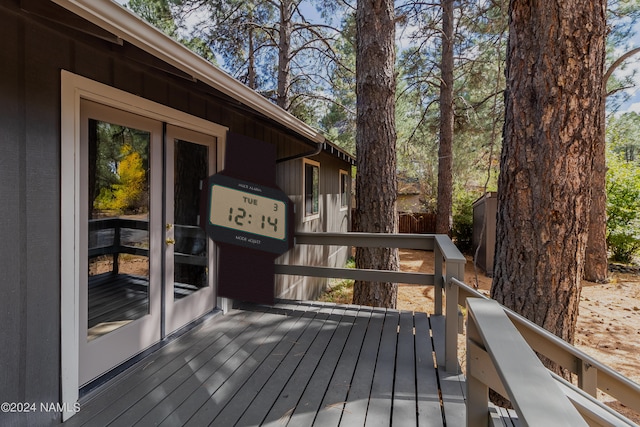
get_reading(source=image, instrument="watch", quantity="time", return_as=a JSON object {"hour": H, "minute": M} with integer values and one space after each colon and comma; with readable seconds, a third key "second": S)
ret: {"hour": 12, "minute": 14}
